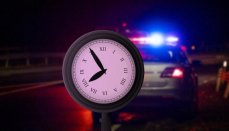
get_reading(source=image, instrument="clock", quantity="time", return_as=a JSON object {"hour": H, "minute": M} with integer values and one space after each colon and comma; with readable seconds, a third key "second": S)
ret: {"hour": 7, "minute": 55}
